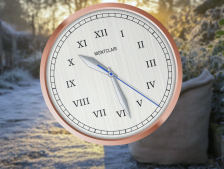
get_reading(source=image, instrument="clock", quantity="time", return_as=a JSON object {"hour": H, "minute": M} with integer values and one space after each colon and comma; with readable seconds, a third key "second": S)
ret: {"hour": 10, "minute": 28, "second": 23}
